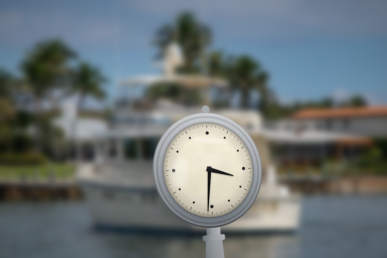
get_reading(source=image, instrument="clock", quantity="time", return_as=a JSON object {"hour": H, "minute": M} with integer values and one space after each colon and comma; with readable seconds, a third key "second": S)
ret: {"hour": 3, "minute": 31}
